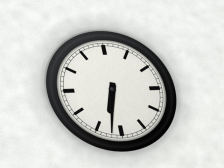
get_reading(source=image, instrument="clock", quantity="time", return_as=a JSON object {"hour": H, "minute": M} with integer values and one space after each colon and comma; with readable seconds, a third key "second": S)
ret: {"hour": 6, "minute": 32}
